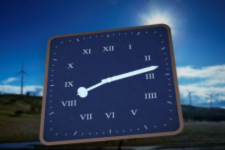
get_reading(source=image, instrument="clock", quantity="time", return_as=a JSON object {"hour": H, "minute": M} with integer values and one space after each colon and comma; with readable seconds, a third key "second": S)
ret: {"hour": 8, "minute": 13}
